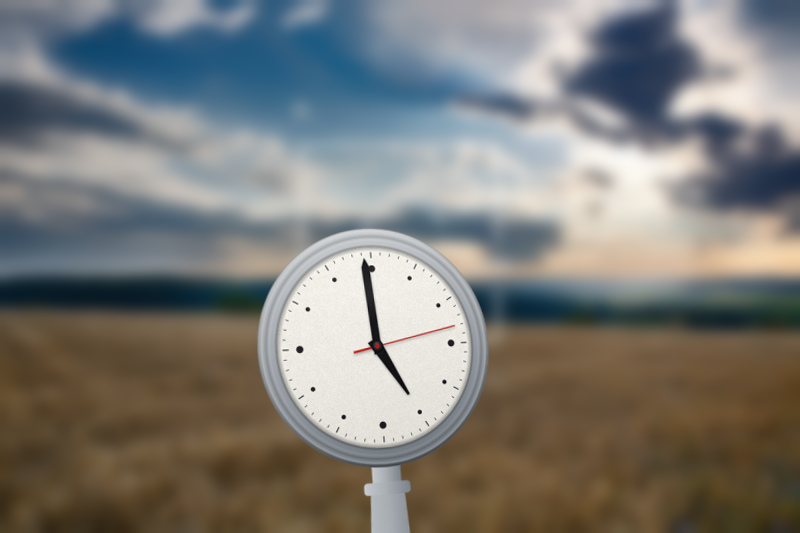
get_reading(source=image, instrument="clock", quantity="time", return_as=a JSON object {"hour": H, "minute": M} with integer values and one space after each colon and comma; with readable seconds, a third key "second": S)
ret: {"hour": 4, "minute": 59, "second": 13}
